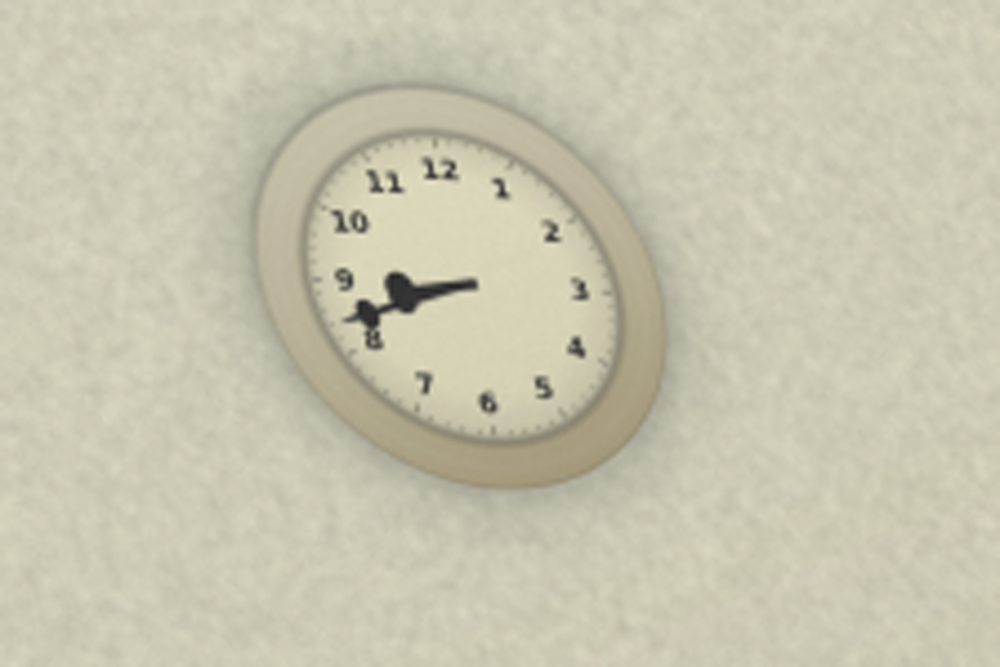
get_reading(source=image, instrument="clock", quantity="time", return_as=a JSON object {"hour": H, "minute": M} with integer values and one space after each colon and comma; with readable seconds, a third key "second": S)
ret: {"hour": 8, "minute": 42}
